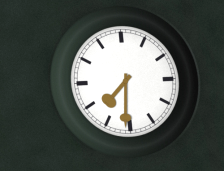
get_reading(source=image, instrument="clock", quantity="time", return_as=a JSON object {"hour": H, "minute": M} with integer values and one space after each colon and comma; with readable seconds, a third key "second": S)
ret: {"hour": 7, "minute": 31}
